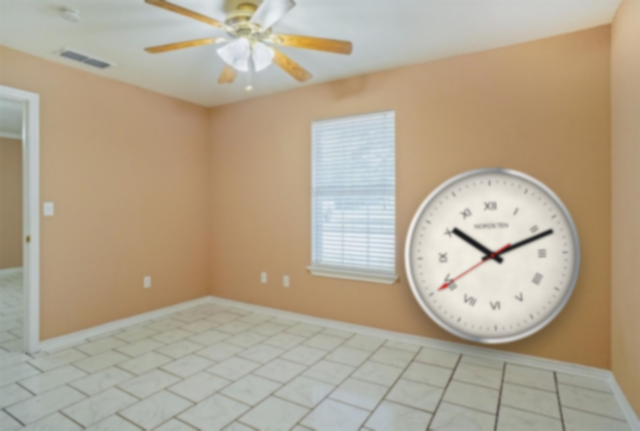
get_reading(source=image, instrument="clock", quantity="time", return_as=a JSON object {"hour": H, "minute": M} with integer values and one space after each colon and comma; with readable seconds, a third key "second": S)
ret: {"hour": 10, "minute": 11, "second": 40}
